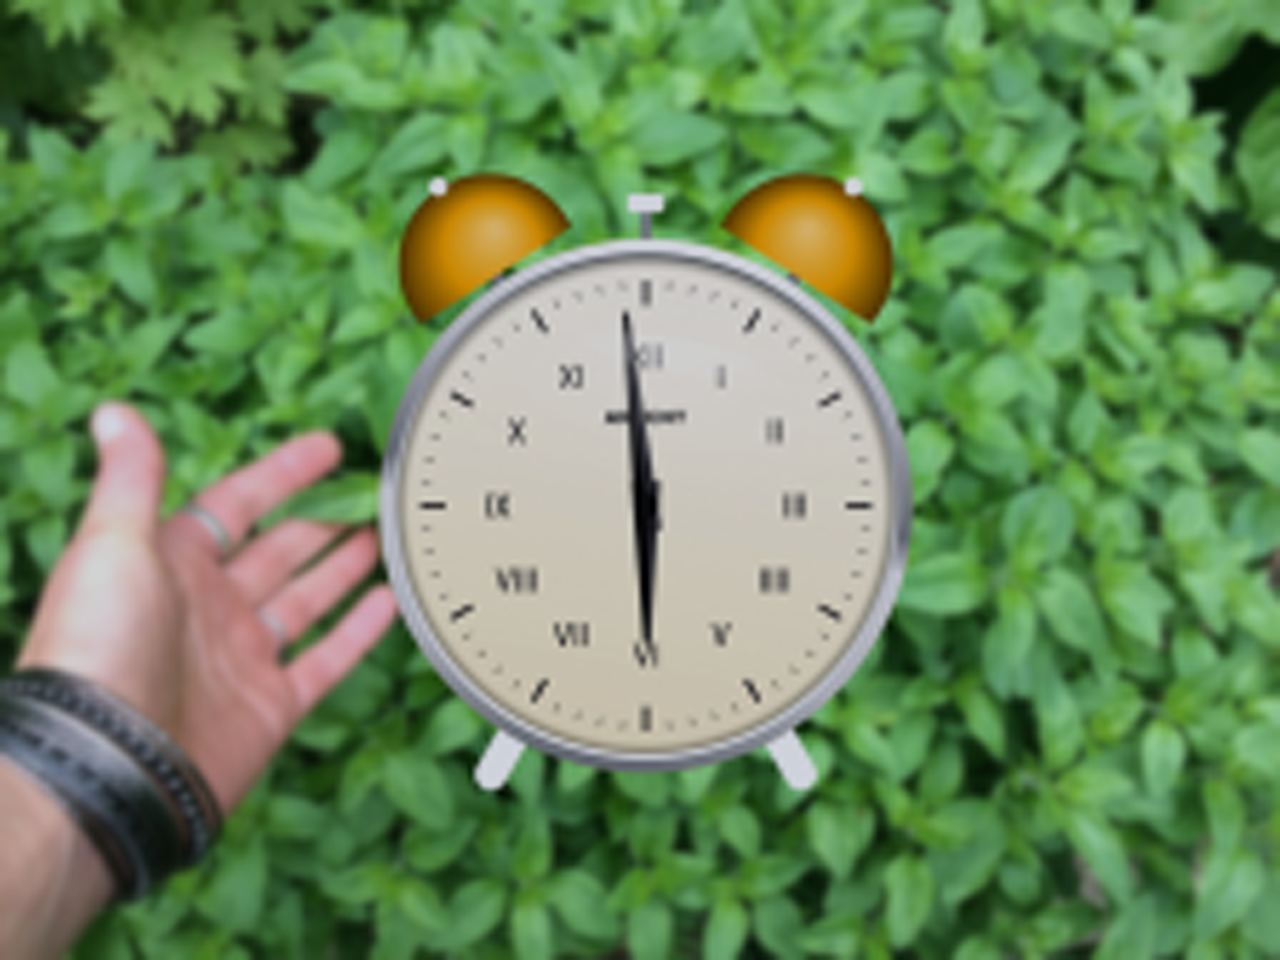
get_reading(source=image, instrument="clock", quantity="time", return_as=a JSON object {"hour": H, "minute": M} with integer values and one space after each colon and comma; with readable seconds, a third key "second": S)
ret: {"hour": 5, "minute": 59}
